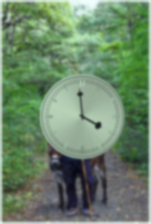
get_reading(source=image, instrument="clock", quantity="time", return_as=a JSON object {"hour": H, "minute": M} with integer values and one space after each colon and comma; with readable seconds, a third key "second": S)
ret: {"hour": 3, "minute": 59}
